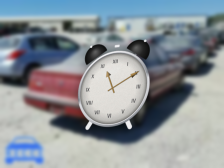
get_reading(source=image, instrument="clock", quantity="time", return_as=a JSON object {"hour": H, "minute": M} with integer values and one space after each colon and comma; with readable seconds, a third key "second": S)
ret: {"hour": 11, "minute": 10}
